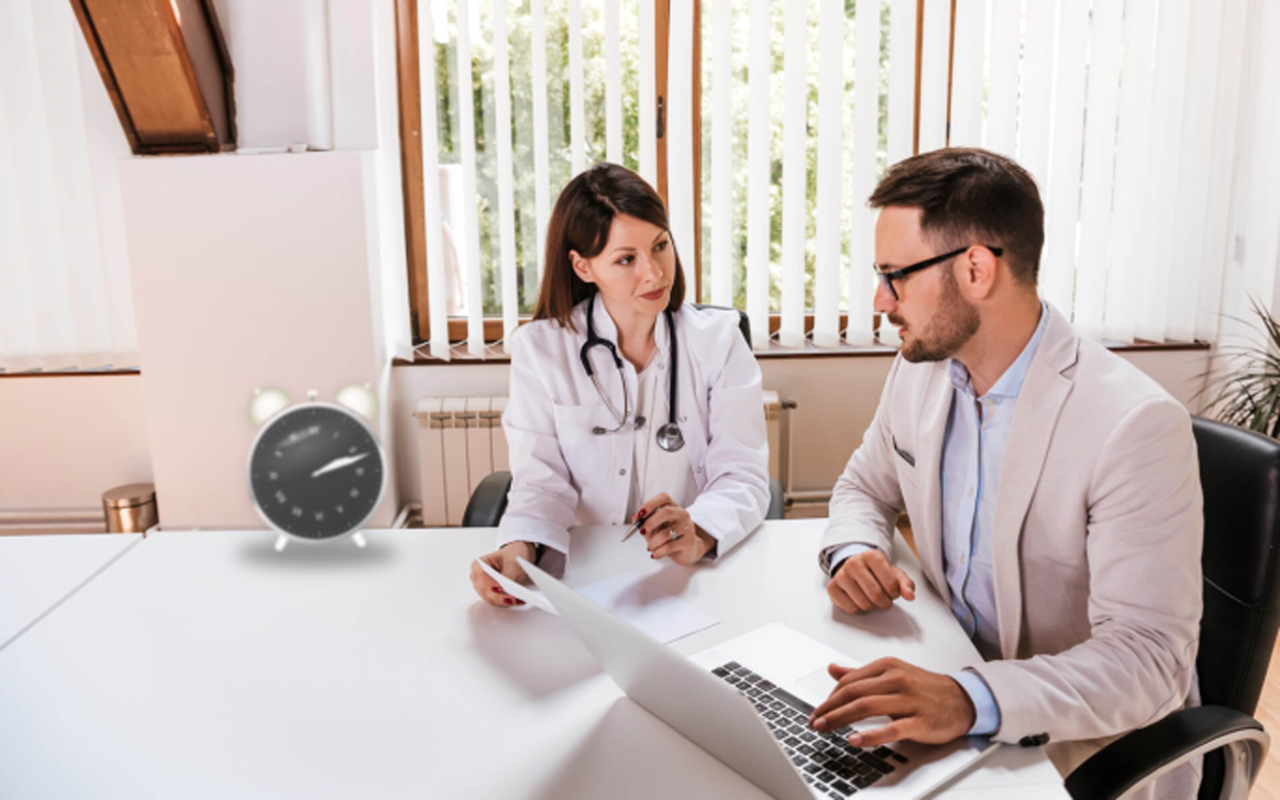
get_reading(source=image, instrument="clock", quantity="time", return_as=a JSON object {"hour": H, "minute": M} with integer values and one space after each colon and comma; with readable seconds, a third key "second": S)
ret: {"hour": 2, "minute": 12}
